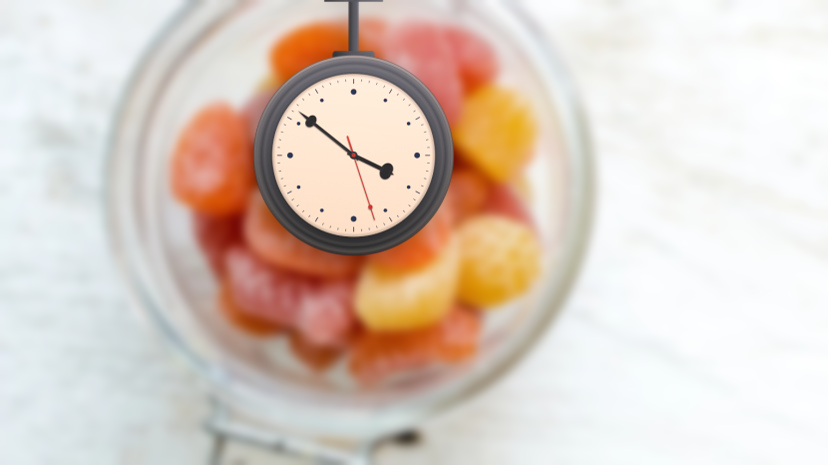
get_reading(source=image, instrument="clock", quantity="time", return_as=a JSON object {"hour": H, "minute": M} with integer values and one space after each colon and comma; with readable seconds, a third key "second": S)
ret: {"hour": 3, "minute": 51, "second": 27}
